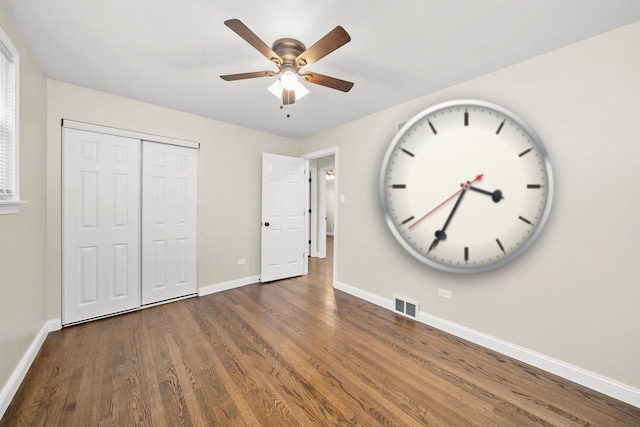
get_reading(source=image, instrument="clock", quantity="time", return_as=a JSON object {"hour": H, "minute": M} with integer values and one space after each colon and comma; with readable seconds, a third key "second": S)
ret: {"hour": 3, "minute": 34, "second": 39}
